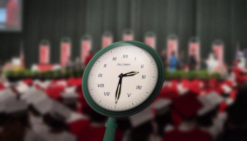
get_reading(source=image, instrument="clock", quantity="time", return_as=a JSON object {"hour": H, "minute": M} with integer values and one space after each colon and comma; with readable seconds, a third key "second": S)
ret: {"hour": 2, "minute": 30}
